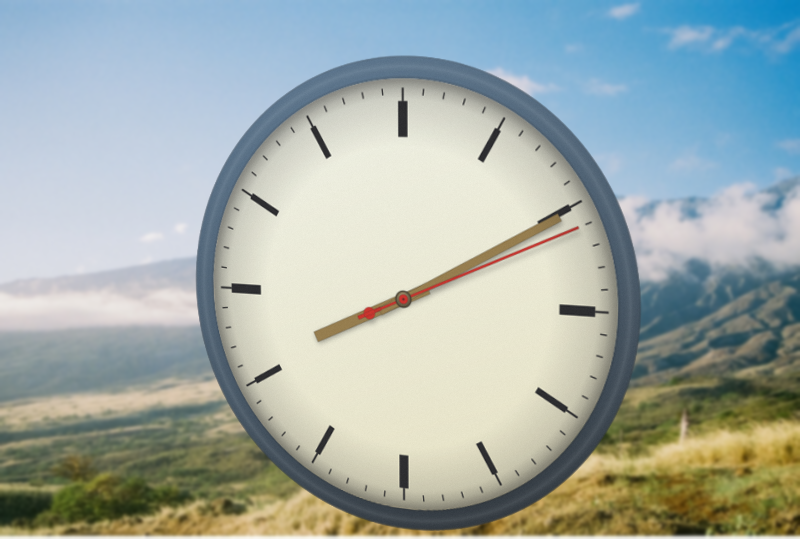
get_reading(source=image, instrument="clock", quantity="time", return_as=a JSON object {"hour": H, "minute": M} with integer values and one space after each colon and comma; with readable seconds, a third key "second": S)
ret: {"hour": 8, "minute": 10, "second": 11}
